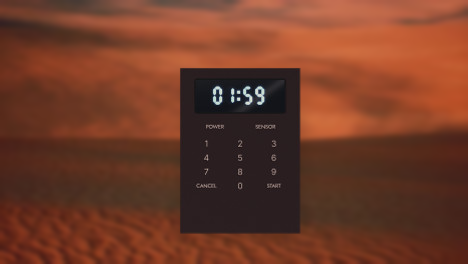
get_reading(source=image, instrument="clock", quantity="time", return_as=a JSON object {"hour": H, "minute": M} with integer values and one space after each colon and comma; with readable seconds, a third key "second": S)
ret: {"hour": 1, "minute": 59}
